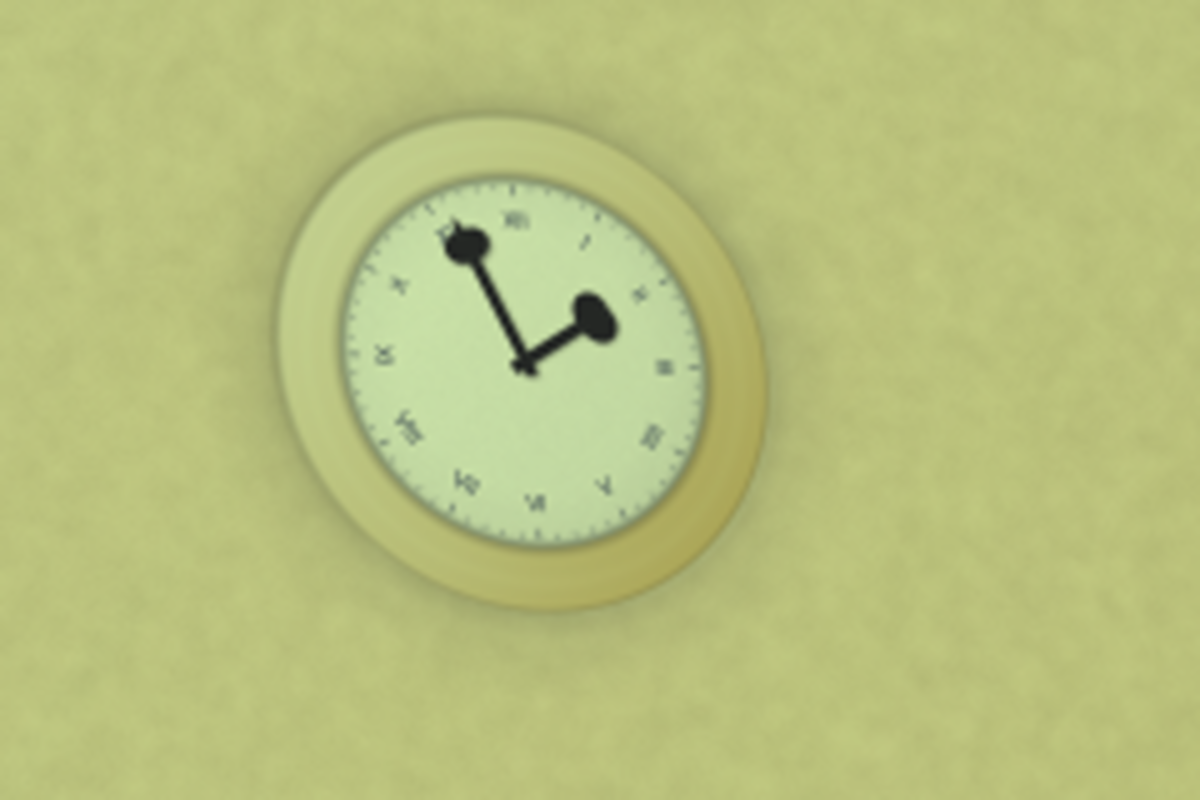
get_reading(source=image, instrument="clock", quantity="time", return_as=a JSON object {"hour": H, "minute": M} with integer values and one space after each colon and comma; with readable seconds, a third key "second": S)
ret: {"hour": 1, "minute": 56}
